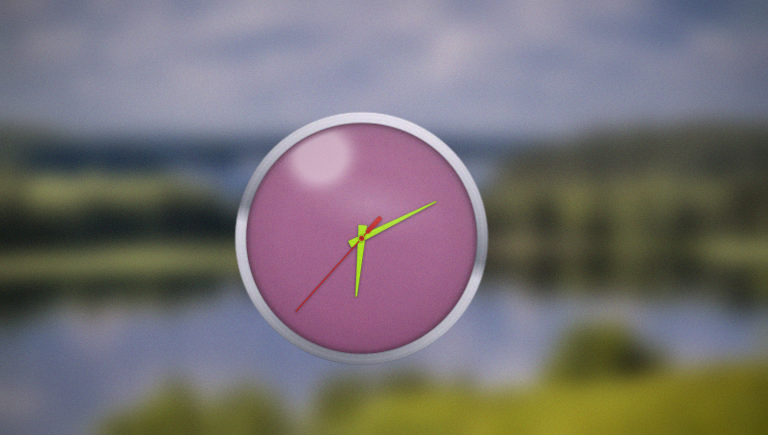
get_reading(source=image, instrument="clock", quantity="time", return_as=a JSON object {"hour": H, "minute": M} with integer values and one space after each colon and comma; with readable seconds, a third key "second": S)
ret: {"hour": 6, "minute": 10, "second": 37}
